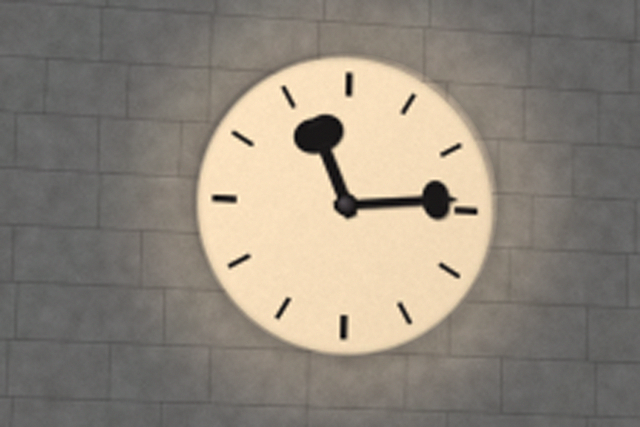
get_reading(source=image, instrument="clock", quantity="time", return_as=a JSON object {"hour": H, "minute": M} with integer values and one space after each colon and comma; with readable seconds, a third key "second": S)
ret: {"hour": 11, "minute": 14}
